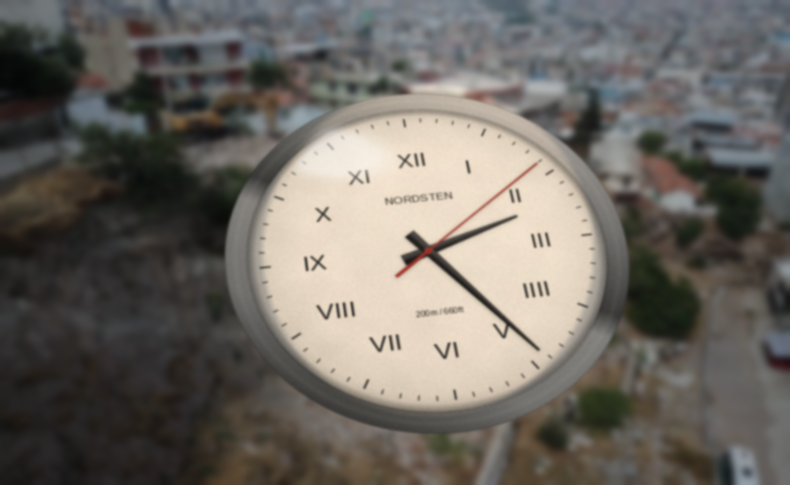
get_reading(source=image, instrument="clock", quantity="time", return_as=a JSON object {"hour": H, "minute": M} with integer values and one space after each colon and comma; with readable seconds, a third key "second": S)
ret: {"hour": 2, "minute": 24, "second": 9}
